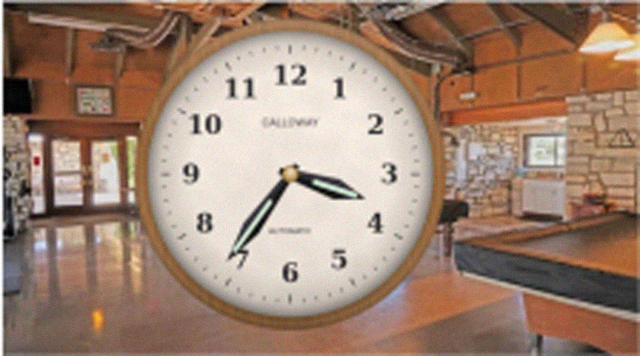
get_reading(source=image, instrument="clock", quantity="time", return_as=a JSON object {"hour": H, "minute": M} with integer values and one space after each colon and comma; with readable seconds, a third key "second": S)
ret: {"hour": 3, "minute": 36}
